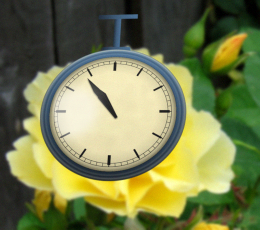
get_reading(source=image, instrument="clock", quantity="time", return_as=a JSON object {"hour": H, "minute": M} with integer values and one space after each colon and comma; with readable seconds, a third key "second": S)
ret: {"hour": 10, "minute": 54}
